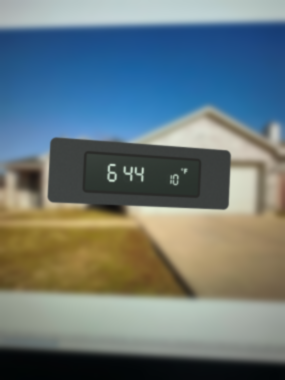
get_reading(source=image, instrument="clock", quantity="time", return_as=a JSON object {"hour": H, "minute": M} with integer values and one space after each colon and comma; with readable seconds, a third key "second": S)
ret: {"hour": 6, "minute": 44}
